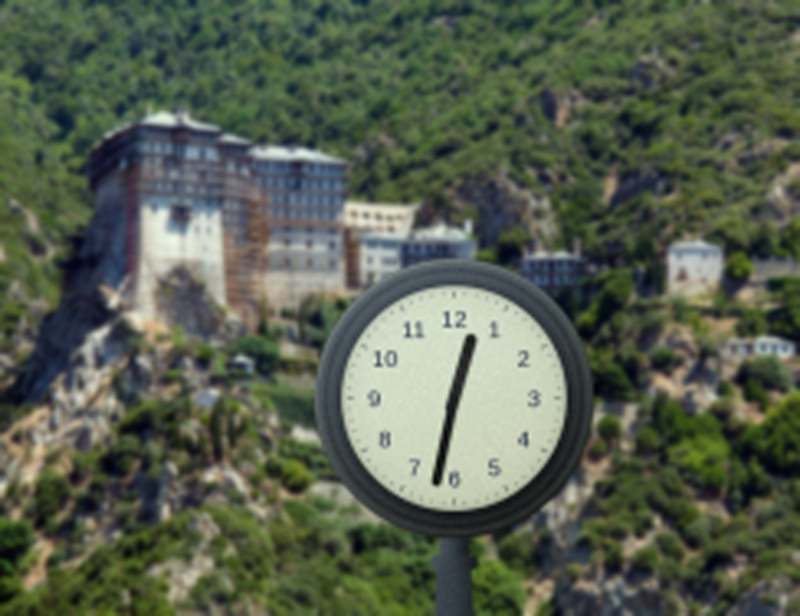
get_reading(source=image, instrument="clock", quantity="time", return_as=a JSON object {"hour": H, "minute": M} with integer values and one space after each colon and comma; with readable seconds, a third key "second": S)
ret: {"hour": 12, "minute": 32}
